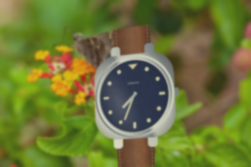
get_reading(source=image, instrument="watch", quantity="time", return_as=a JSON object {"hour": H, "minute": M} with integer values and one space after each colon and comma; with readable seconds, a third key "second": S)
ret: {"hour": 7, "minute": 34}
